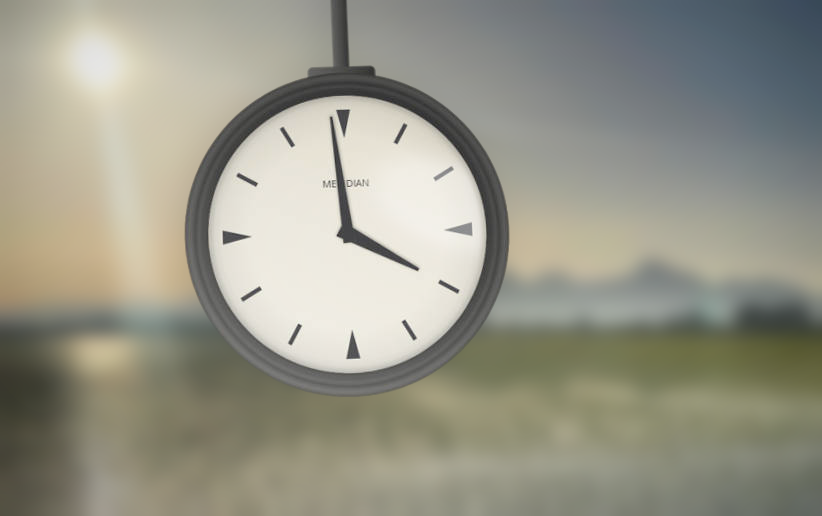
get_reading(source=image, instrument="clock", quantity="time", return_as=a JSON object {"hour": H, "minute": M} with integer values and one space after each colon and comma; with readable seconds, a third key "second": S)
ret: {"hour": 3, "minute": 59}
